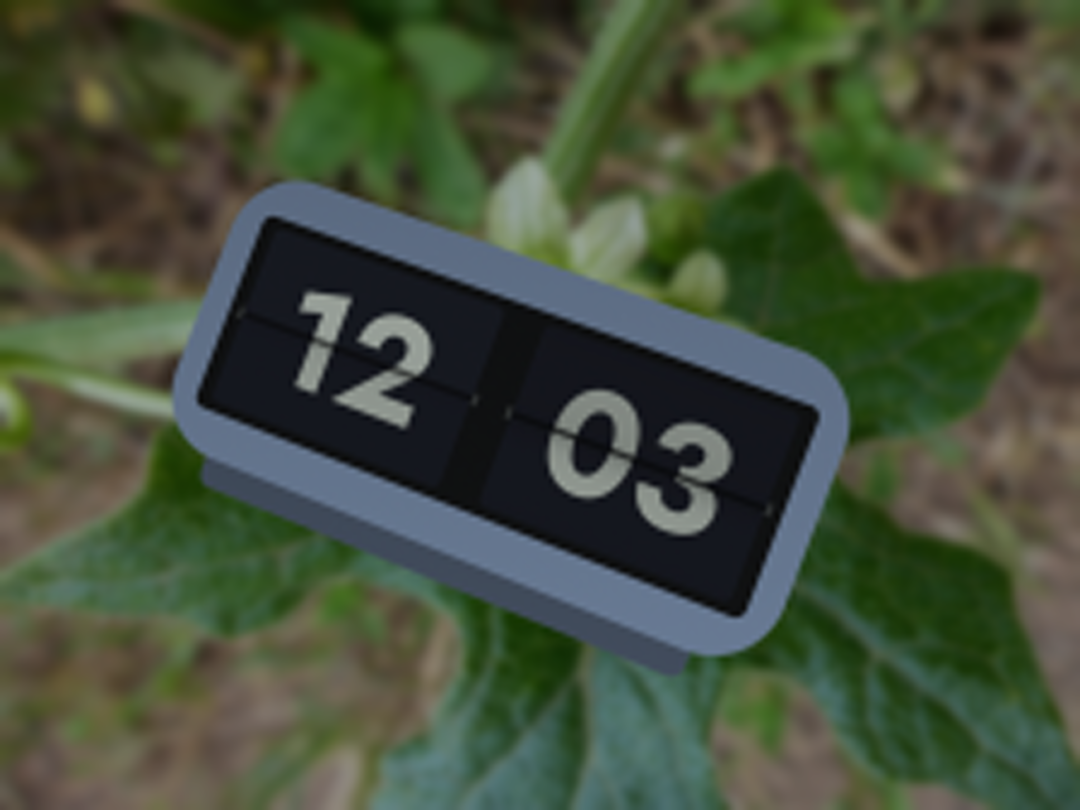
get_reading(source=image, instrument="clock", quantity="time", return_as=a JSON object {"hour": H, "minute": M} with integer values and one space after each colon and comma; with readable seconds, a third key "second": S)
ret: {"hour": 12, "minute": 3}
